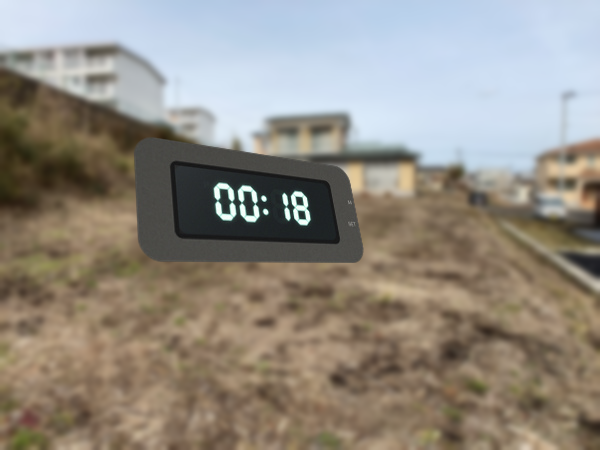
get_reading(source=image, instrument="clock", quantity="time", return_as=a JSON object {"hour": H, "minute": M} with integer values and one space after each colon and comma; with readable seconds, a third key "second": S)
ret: {"hour": 0, "minute": 18}
